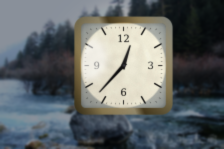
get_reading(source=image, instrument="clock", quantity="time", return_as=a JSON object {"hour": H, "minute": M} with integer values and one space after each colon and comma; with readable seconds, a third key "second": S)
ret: {"hour": 12, "minute": 37}
